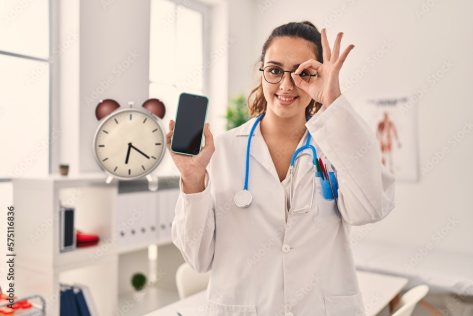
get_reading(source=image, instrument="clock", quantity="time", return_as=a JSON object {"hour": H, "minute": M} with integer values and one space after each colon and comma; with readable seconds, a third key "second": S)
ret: {"hour": 6, "minute": 21}
